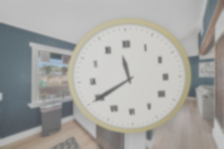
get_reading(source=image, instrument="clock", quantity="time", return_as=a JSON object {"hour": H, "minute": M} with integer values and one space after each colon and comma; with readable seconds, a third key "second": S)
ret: {"hour": 11, "minute": 40}
